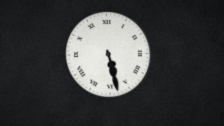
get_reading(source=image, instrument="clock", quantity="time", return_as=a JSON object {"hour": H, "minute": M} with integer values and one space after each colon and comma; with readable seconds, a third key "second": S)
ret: {"hour": 5, "minute": 28}
